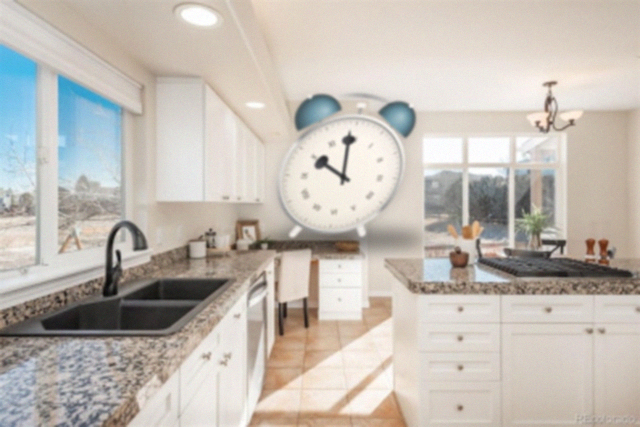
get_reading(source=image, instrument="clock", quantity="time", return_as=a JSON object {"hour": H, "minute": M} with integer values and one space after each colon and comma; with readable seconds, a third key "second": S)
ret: {"hour": 9, "minute": 59}
